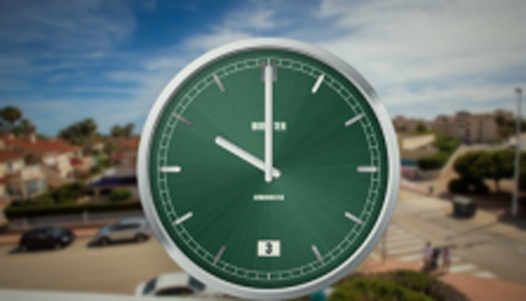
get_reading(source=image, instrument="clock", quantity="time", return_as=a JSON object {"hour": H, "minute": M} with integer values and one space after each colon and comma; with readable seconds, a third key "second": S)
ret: {"hour": 10, "minute": 0}
